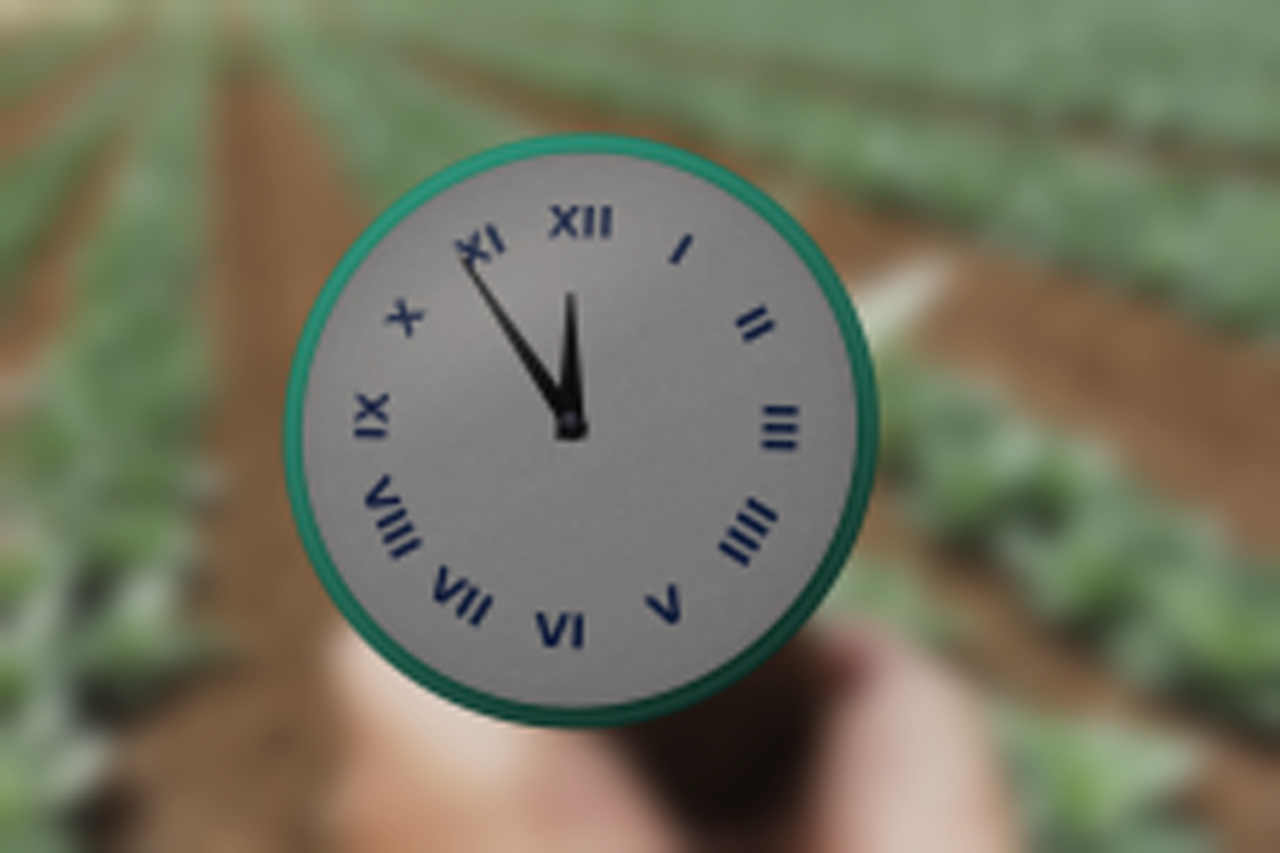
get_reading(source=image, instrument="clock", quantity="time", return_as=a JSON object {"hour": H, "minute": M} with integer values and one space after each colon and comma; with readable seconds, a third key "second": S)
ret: {"hour": 11, "minute": 54}
